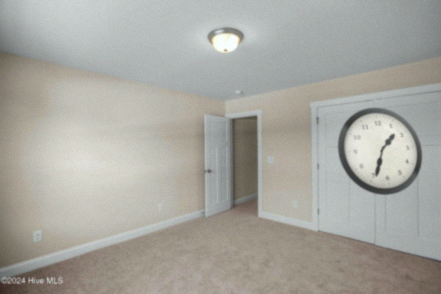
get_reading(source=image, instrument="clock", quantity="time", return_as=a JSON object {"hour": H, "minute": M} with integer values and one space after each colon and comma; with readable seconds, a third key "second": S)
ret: {"hour": 1, "minute": 34}
